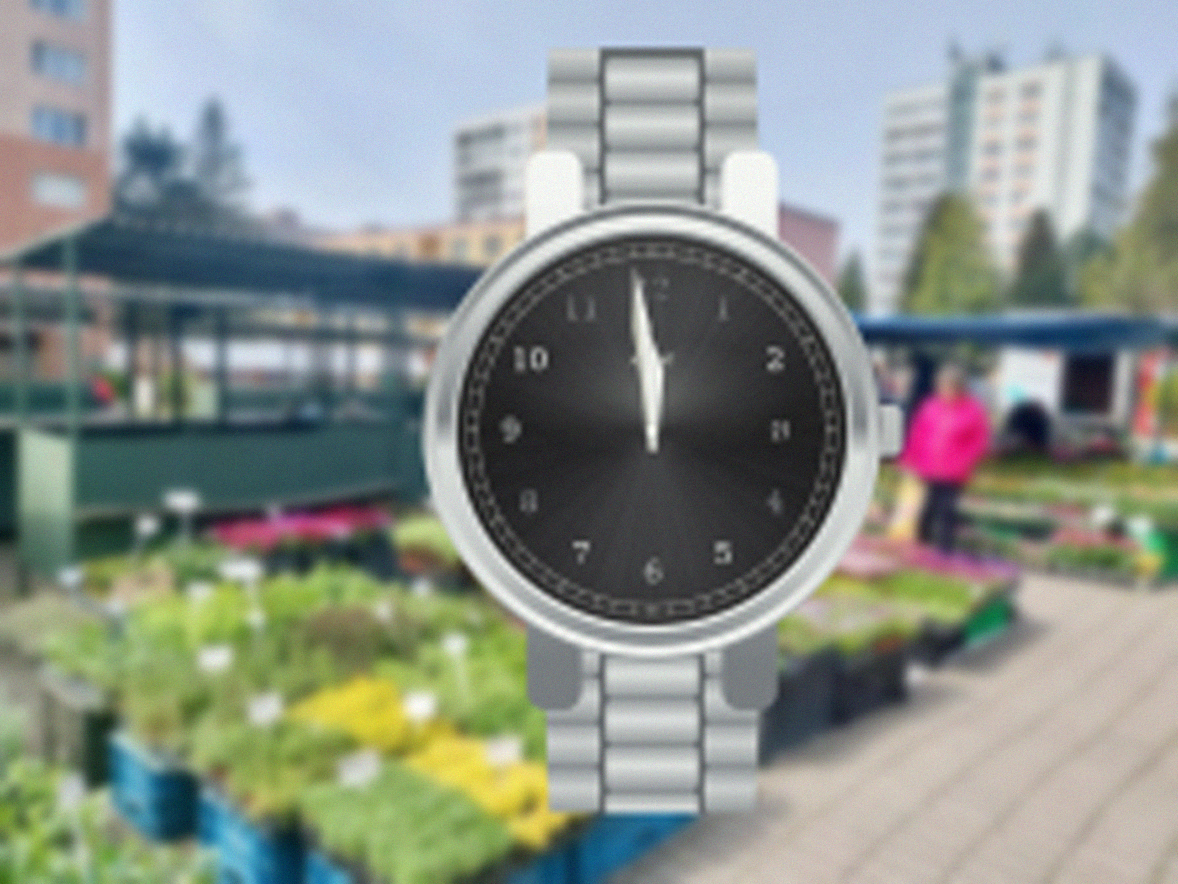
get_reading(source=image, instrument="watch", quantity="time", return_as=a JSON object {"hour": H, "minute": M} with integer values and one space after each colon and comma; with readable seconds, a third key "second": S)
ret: {"hour": 11, "minute": 59}
